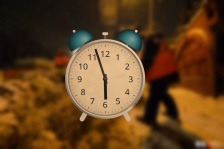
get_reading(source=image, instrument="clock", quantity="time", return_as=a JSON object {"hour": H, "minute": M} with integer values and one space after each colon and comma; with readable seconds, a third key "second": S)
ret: {"hour": 5, "minute": 57}
